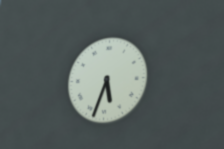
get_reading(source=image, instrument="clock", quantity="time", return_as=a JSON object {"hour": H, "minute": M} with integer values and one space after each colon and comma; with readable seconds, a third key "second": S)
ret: {"hour": 5, "minute": 33}
